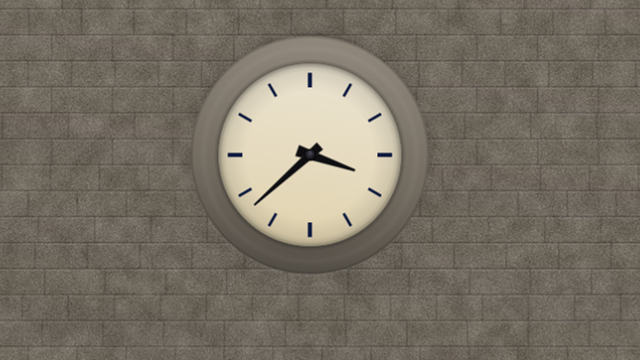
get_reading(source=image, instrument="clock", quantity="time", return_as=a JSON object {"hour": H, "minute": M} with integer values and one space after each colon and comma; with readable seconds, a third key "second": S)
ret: {"hour": 3, "minute": 38}
